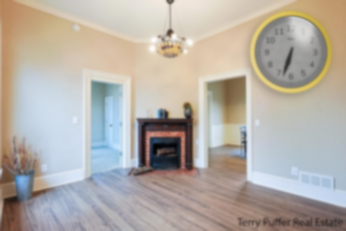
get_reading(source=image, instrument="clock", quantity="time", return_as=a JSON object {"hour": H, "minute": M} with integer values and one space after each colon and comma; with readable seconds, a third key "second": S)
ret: {"hour": 6, "minute": 33}
